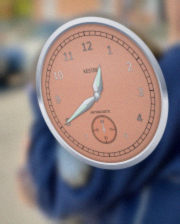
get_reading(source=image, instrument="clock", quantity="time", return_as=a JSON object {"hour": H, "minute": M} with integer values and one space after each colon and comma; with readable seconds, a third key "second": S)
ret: {"hour": 12, "minute": 40}
